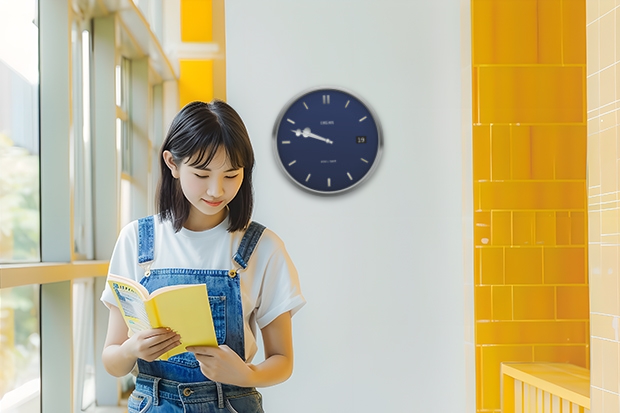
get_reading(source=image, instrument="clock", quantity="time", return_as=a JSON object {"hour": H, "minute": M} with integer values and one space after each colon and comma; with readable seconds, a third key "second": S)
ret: {"hour": 9, "minute": 48}
